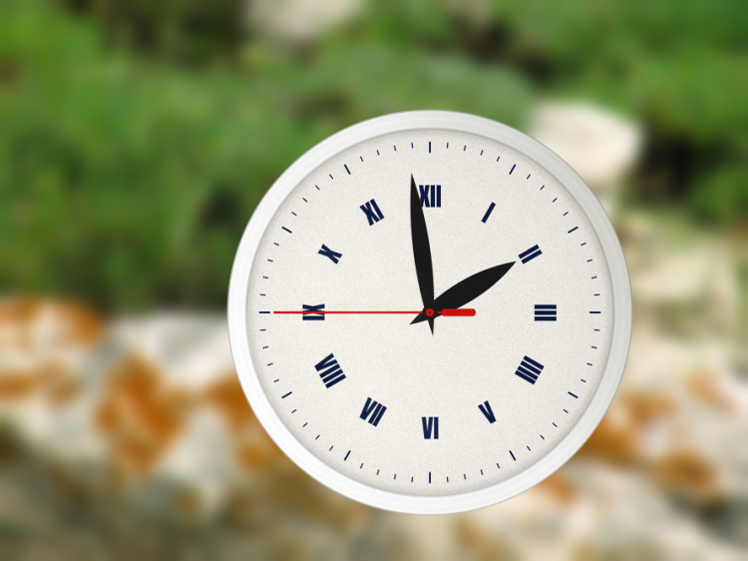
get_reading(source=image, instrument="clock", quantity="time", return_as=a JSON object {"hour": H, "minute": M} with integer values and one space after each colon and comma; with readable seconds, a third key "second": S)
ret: {"hour": 1, "minute": 58, "second": 45}
